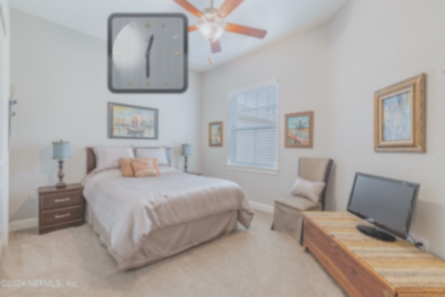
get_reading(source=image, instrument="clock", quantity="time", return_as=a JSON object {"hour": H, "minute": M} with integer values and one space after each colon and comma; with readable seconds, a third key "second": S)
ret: {"hour": 12, "minute": 30}
